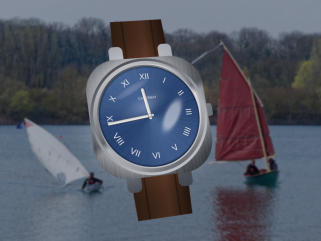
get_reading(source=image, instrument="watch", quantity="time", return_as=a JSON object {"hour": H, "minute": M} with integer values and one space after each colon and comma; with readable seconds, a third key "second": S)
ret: {"hour": 11, "minute": 44}
